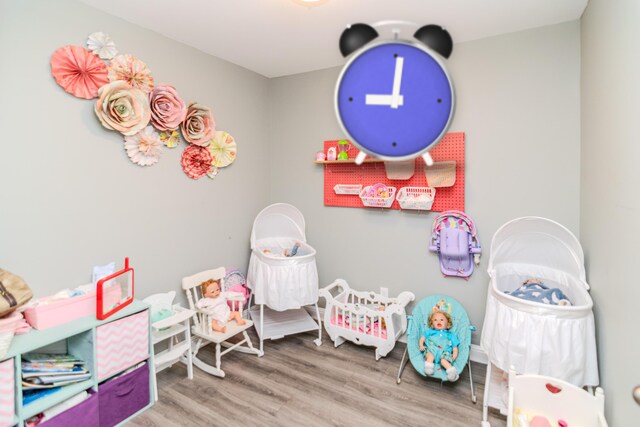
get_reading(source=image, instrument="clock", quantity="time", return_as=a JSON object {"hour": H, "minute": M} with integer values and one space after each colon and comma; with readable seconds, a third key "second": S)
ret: {"hour": 9, "minute": 1}
